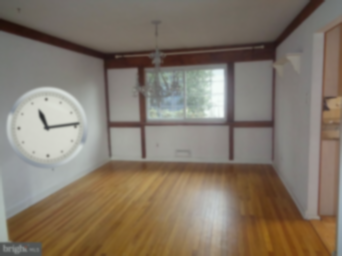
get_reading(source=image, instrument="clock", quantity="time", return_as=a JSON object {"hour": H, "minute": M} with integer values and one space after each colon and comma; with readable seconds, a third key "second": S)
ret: {"hour": 11, "minute": 14}
